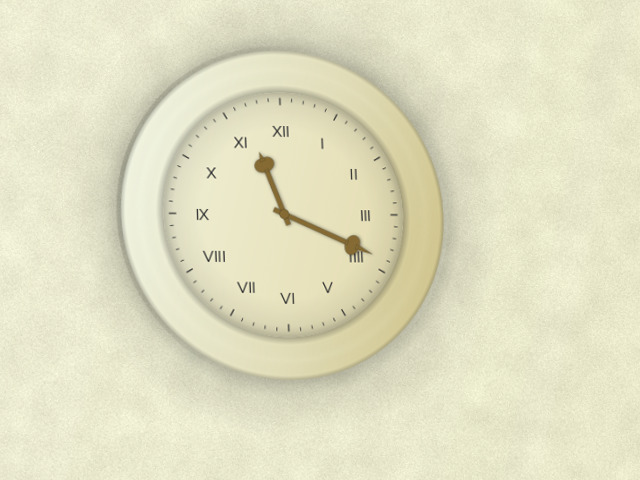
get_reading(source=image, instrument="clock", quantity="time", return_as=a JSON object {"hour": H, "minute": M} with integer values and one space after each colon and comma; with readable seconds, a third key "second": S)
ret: {"hour": 11, "minute": 19}
